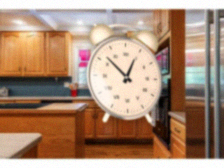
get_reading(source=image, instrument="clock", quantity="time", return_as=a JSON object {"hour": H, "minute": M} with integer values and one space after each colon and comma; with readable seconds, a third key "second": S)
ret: {"hour": 12, "minute": 52}
